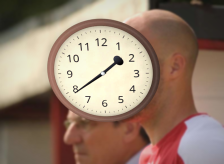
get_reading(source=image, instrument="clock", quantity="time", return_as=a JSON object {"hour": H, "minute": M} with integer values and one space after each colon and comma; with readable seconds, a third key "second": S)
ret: {"hour": 1, "minute": 39}
